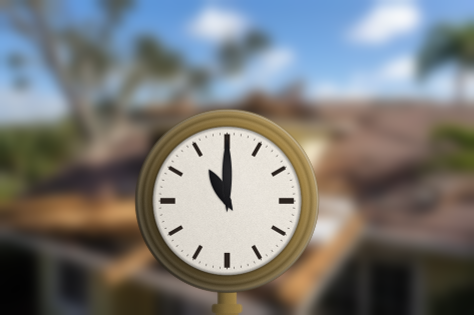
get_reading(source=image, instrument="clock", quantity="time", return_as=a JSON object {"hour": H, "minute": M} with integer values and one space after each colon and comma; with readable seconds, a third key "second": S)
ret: {"hour": 11, "minute": 0}
